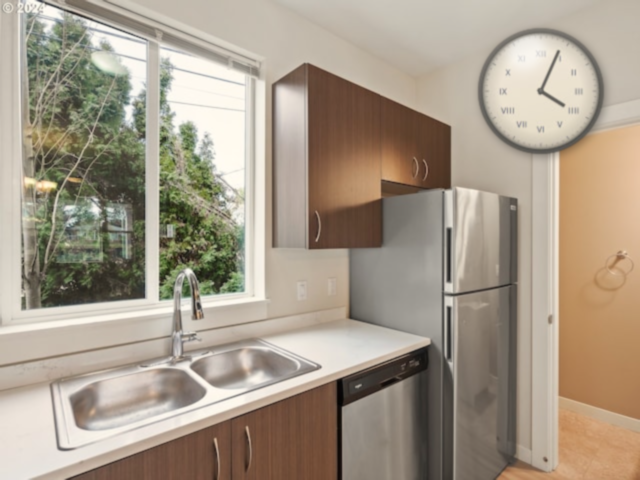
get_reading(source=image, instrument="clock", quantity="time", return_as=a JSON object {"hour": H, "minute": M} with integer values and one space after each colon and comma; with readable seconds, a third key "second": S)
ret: {"hour": 4, "minute": 4}
